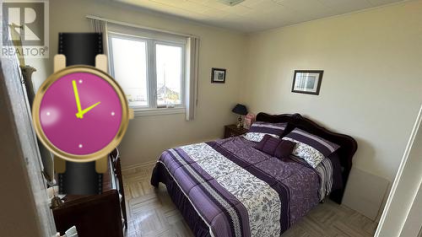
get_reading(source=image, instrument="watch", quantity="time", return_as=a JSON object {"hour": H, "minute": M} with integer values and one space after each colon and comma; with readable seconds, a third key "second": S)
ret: {"hour": 1, "minute": 58}
